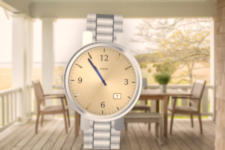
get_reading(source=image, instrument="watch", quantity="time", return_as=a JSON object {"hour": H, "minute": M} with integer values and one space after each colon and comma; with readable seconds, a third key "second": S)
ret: {"hour": 10, "minute": 54}
